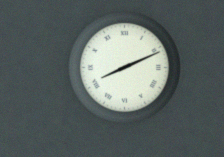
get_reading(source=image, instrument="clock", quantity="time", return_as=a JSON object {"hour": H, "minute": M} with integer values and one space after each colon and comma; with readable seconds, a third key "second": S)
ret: {"hour": 8, "minute": 11}
